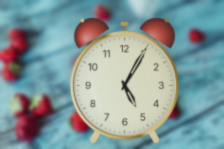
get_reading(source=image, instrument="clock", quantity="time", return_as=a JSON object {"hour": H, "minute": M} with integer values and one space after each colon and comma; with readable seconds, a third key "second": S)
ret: {"hour": 5, "minute": 5}
